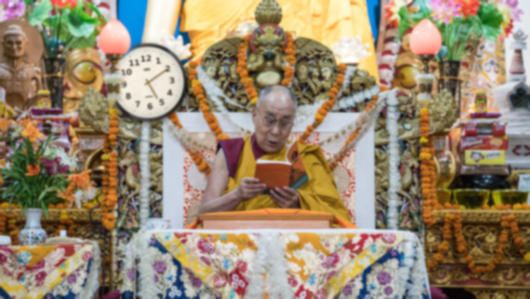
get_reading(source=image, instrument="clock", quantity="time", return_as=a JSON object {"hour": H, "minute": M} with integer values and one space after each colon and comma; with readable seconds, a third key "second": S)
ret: {"hour": 5, "minute": 10}
